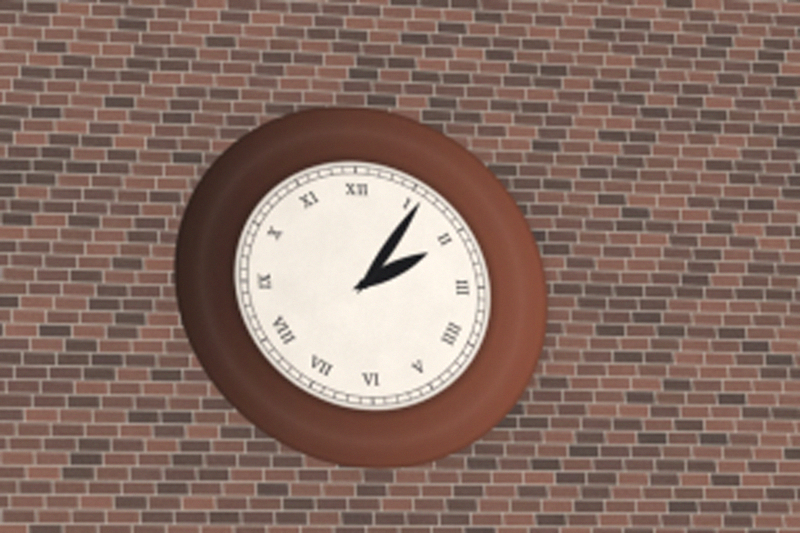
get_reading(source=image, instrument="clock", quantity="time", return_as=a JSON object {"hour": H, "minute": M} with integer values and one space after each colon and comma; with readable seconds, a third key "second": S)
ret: {"hour": 2, "minute": 6}
